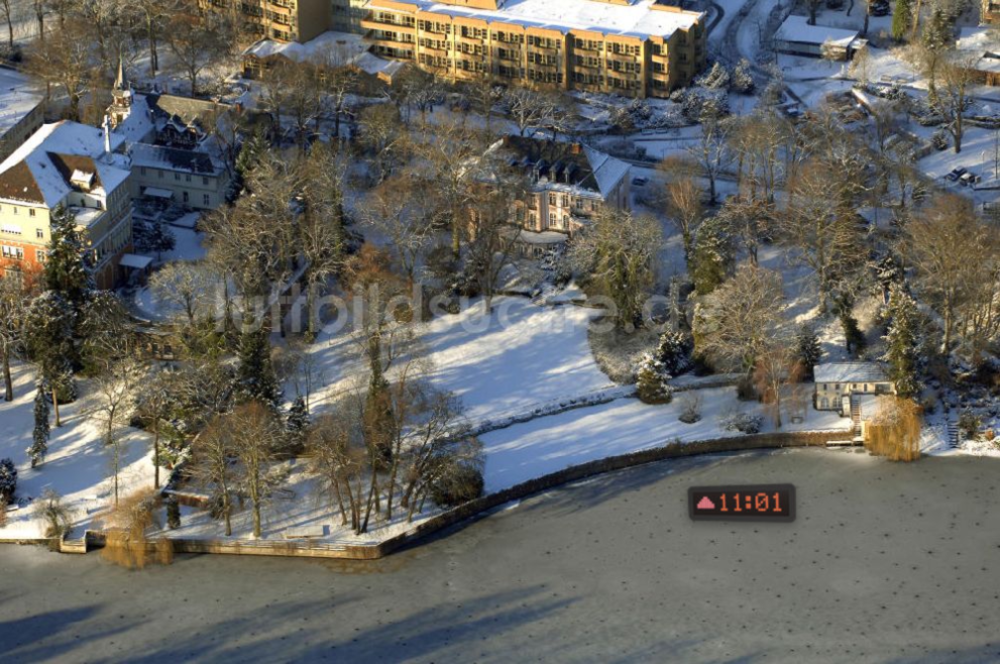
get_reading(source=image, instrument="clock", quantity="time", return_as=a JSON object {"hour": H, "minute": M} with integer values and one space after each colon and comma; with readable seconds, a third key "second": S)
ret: {"hour": 11, "minute": 1}
